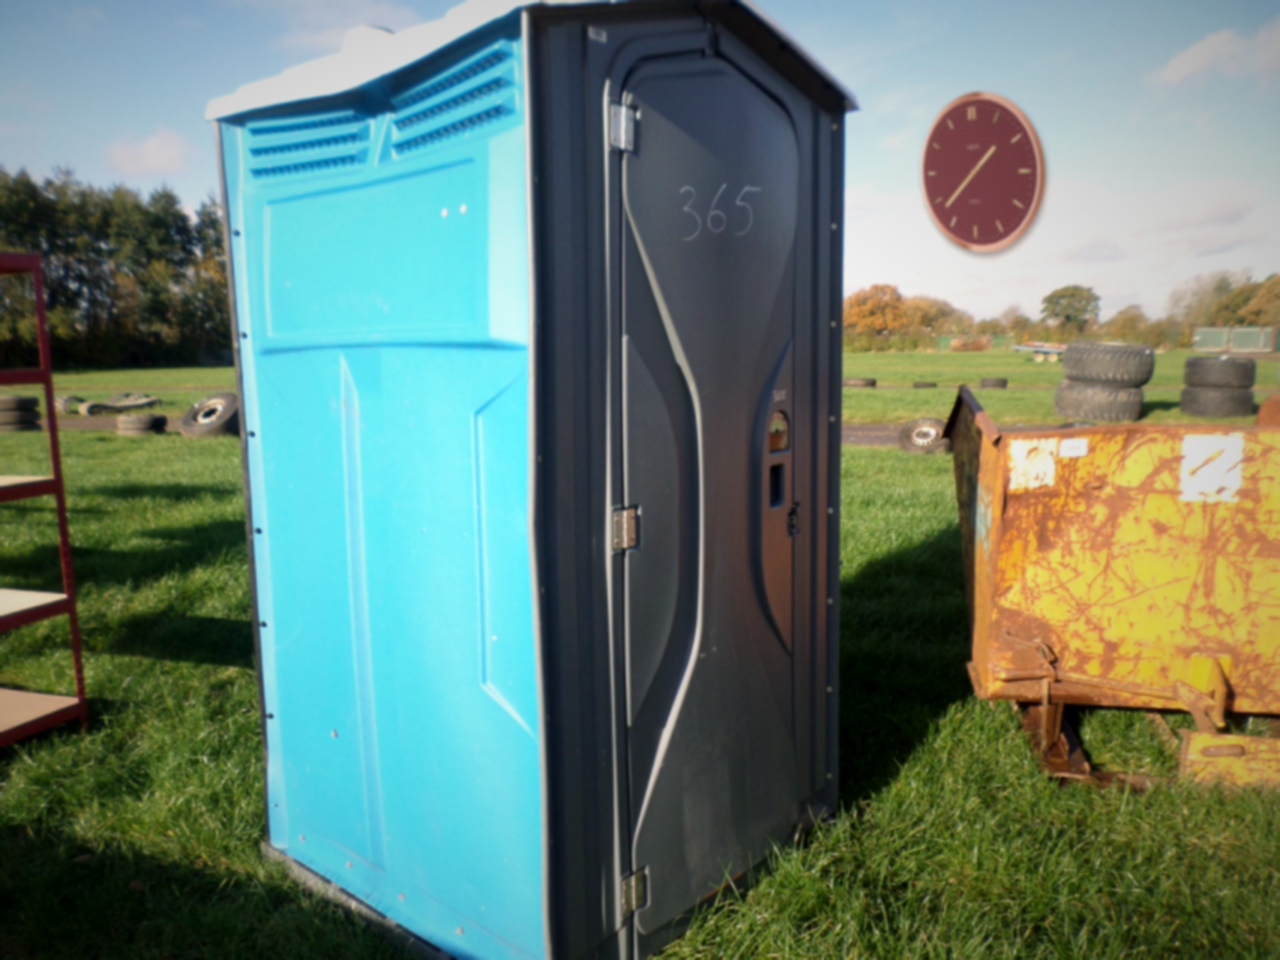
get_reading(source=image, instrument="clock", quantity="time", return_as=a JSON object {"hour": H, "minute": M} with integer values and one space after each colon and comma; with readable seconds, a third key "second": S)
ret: {"hour": 1, "minute": 38}
